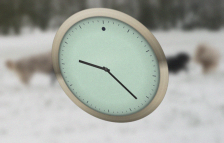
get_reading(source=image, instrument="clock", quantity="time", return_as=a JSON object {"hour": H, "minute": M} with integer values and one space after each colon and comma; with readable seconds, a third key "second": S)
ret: {"hour": 9, "minute": 22}
